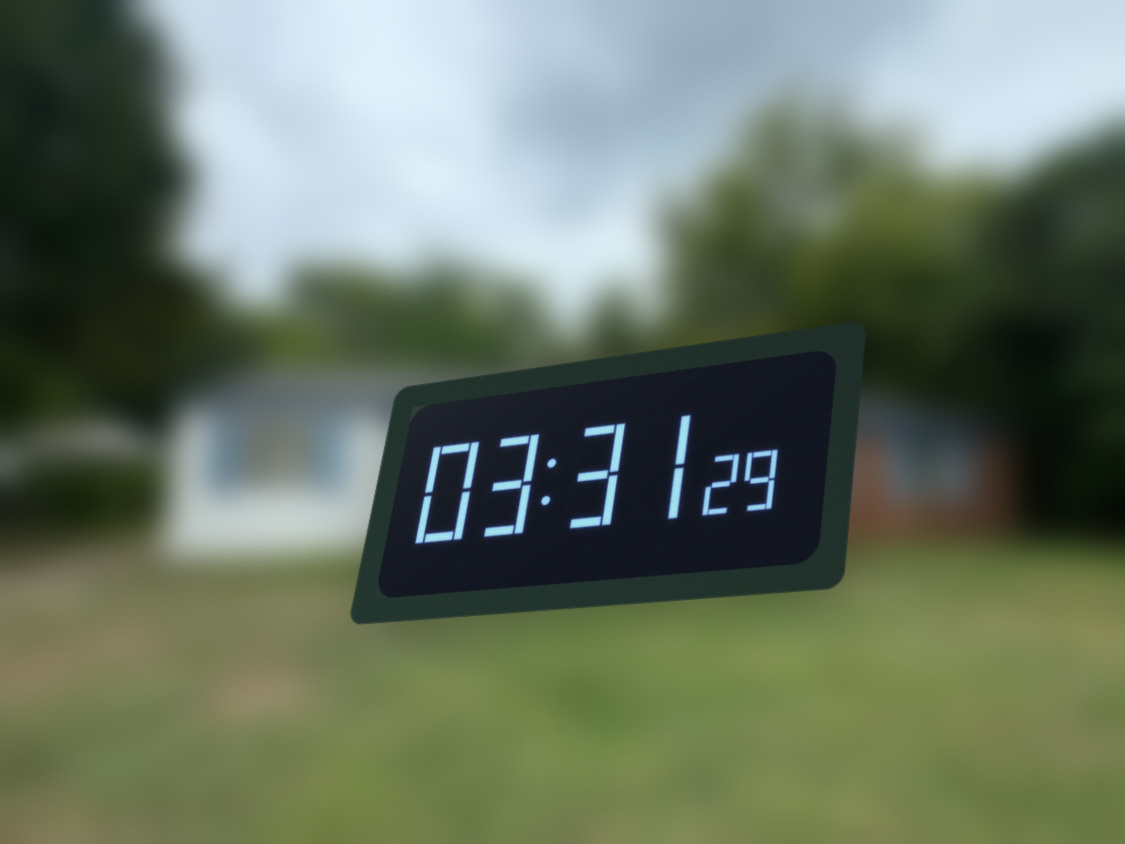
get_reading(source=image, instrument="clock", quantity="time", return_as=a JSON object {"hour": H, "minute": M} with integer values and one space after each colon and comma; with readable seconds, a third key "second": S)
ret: {"hour": 3, "minute": 31, "second": 29}
